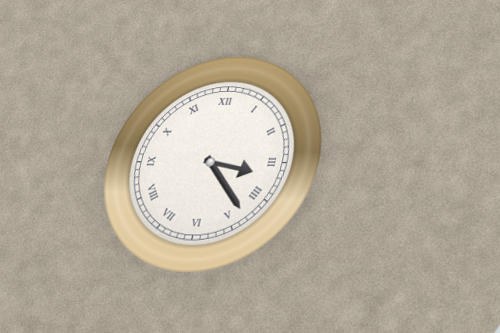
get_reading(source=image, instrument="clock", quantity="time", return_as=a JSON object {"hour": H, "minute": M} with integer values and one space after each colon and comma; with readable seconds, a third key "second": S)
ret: {"hour": 3, "minute": 23}
